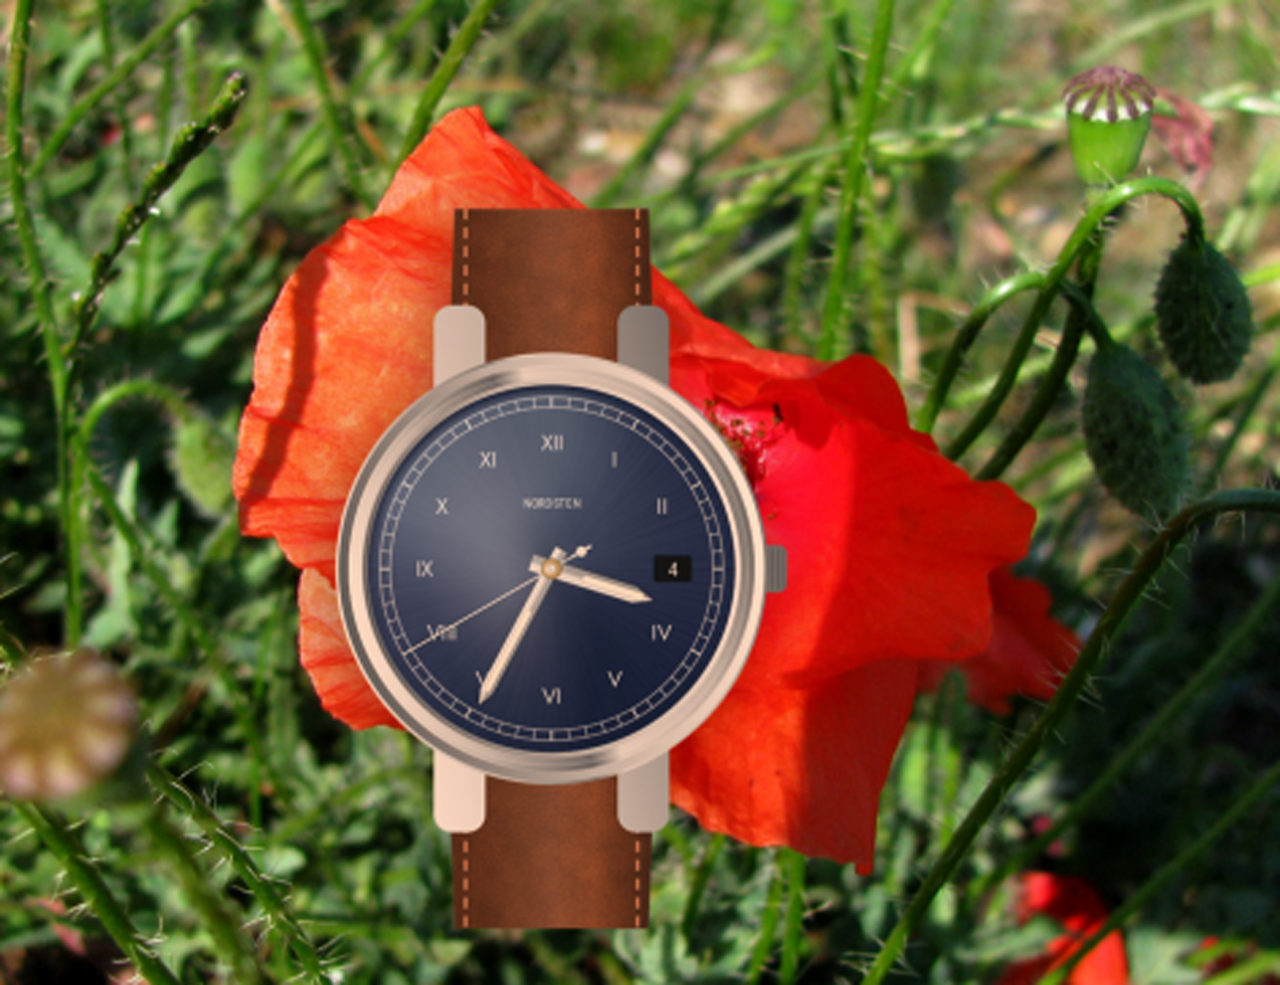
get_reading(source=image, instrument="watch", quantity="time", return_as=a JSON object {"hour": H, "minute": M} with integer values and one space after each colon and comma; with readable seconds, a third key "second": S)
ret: {"hour": 3, "minute": 34, "second": 40}
